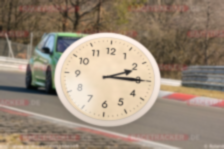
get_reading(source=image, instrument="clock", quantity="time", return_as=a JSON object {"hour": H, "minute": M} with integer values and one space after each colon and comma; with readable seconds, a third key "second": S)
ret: {"hour": 2, "minute": 15}
